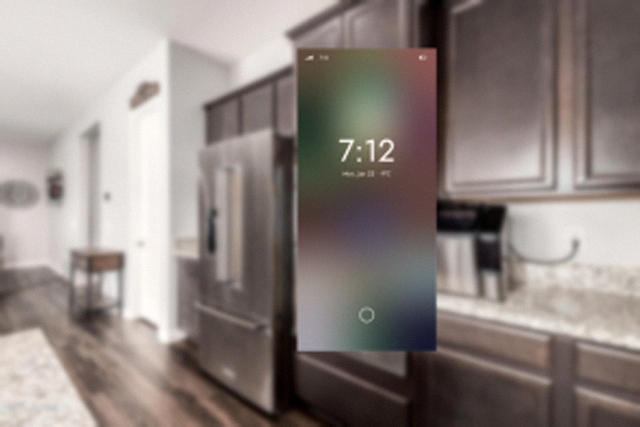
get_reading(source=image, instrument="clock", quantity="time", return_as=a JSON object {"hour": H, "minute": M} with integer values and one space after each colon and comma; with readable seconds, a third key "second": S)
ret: {"hour": 7, "minute": 12}
